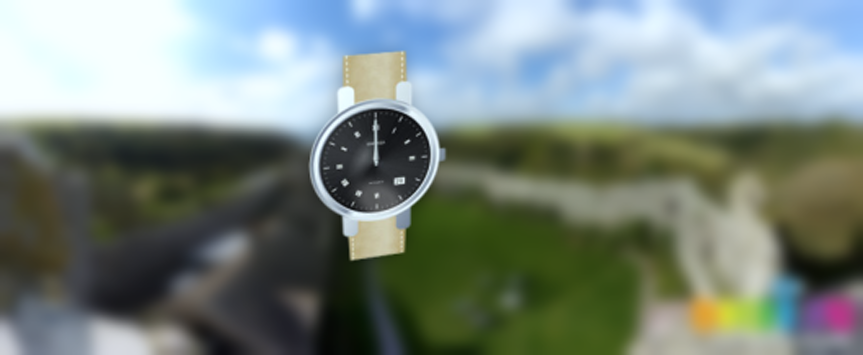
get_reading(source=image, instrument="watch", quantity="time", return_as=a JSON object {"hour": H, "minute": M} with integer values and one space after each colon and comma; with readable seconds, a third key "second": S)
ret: {"hour": 12, "minute": 0}
